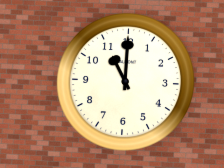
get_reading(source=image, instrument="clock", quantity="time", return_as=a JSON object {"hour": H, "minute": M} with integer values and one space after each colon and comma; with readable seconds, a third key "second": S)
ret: {"hour": 11, "minute": 0}
